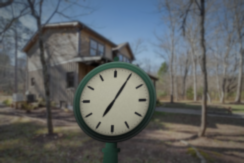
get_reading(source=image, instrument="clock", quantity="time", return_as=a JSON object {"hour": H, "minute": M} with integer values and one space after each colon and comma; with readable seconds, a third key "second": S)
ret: {"hour": 7, "minute": 5}
